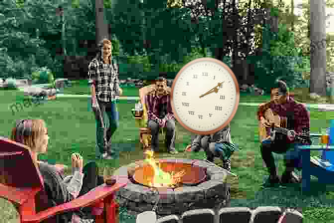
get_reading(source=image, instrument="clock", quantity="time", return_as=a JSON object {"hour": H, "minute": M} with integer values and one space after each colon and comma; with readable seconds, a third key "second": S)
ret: {"hour": 2, "minute": 9}
